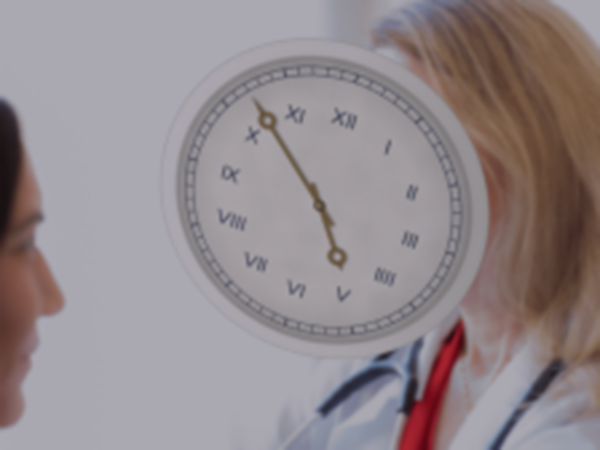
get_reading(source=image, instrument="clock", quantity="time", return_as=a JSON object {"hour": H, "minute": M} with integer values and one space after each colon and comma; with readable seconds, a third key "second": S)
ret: {"hour": 4, "minute": 52}
